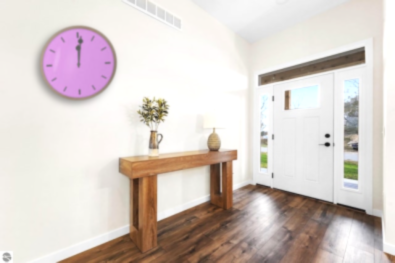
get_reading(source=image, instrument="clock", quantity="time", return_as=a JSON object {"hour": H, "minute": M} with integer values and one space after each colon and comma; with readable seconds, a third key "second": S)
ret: {"hour": 12, "minute": 1}
